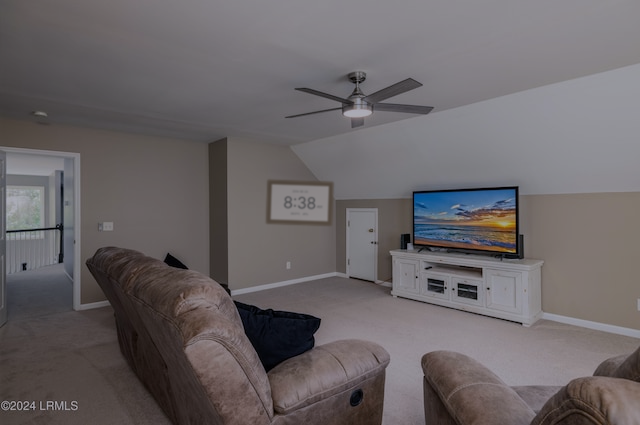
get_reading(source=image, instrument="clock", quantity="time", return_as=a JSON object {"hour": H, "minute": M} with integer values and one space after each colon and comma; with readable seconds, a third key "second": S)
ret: {"hour": 8, "minute": 38}
